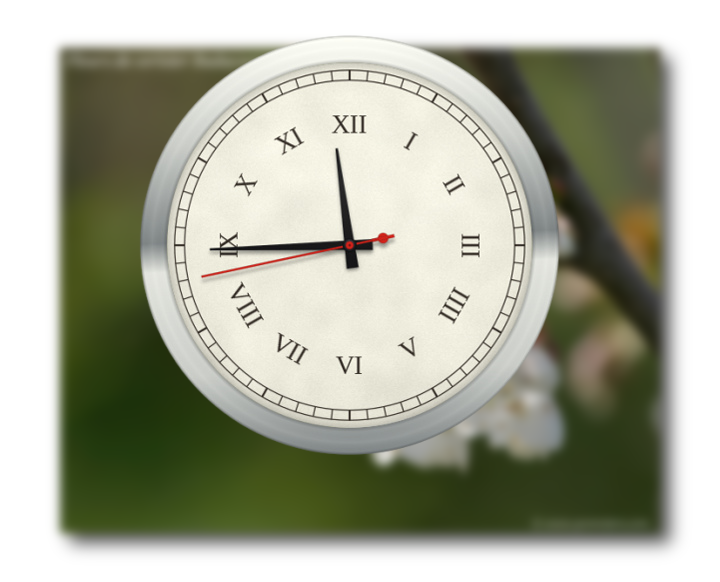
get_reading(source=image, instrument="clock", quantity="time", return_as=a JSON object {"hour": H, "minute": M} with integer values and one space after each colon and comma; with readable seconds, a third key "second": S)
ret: {"hour": 11, "minute": 44, "second": 43}
